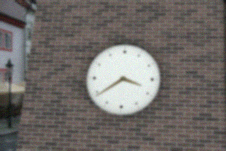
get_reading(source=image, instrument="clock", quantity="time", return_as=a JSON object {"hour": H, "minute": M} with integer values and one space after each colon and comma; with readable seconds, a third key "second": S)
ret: {"hour": 3, "minute": 39}
